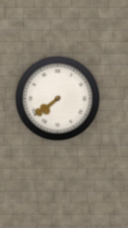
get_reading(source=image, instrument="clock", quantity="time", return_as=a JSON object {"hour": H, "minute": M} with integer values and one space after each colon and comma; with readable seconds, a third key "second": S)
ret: {"hour": 7, "minute": 39}
